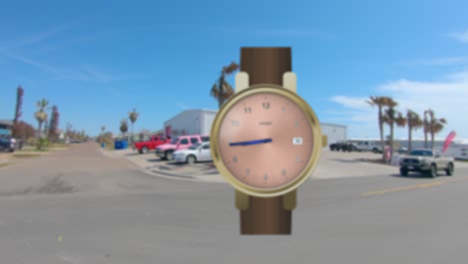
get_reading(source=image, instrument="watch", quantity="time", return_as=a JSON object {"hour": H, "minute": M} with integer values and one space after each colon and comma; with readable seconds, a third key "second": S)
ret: {"hour": 8, "minute": 44}
